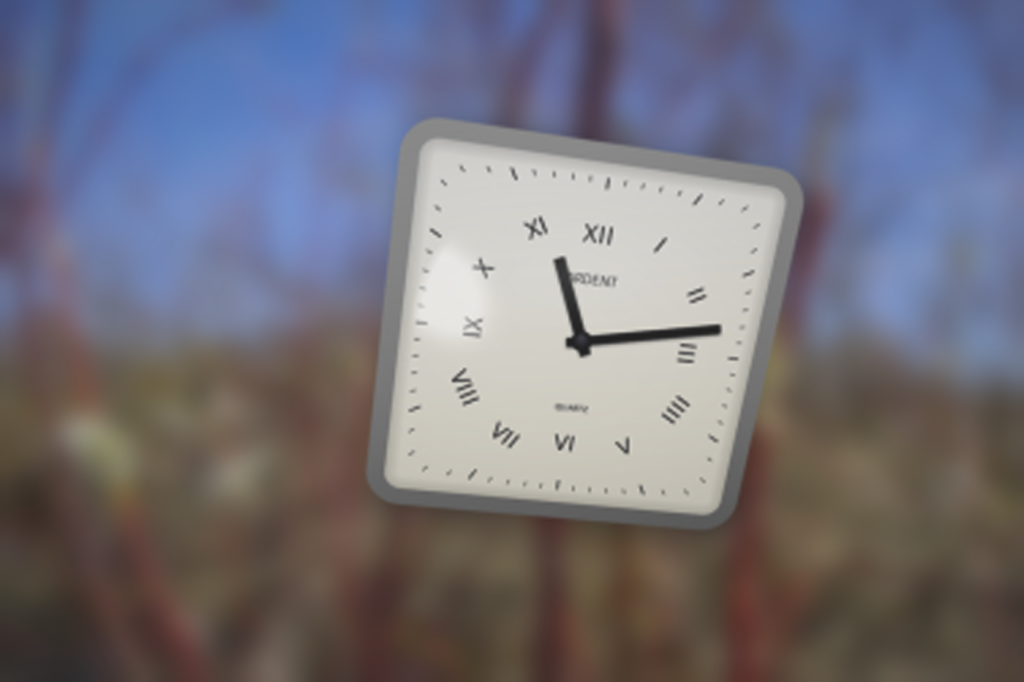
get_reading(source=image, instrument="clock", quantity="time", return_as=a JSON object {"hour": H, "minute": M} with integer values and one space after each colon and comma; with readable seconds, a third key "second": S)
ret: {"hour": 11, "minute": 13}
